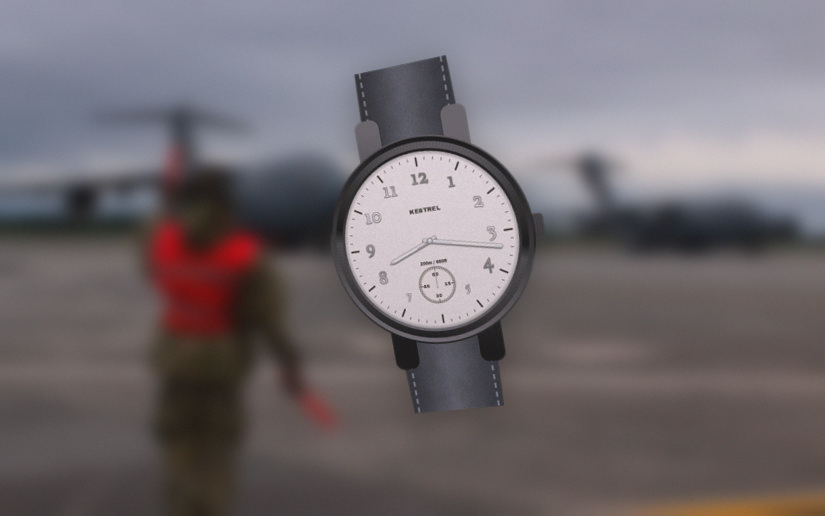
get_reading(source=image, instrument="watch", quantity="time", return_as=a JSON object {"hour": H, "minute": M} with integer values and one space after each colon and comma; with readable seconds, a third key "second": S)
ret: {"hour": 8, "minute": 17}
